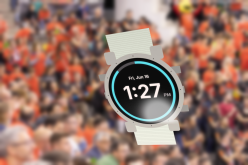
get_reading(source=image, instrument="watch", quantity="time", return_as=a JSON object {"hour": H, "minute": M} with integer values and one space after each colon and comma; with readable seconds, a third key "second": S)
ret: {"hour": 1, "minute": 27}
